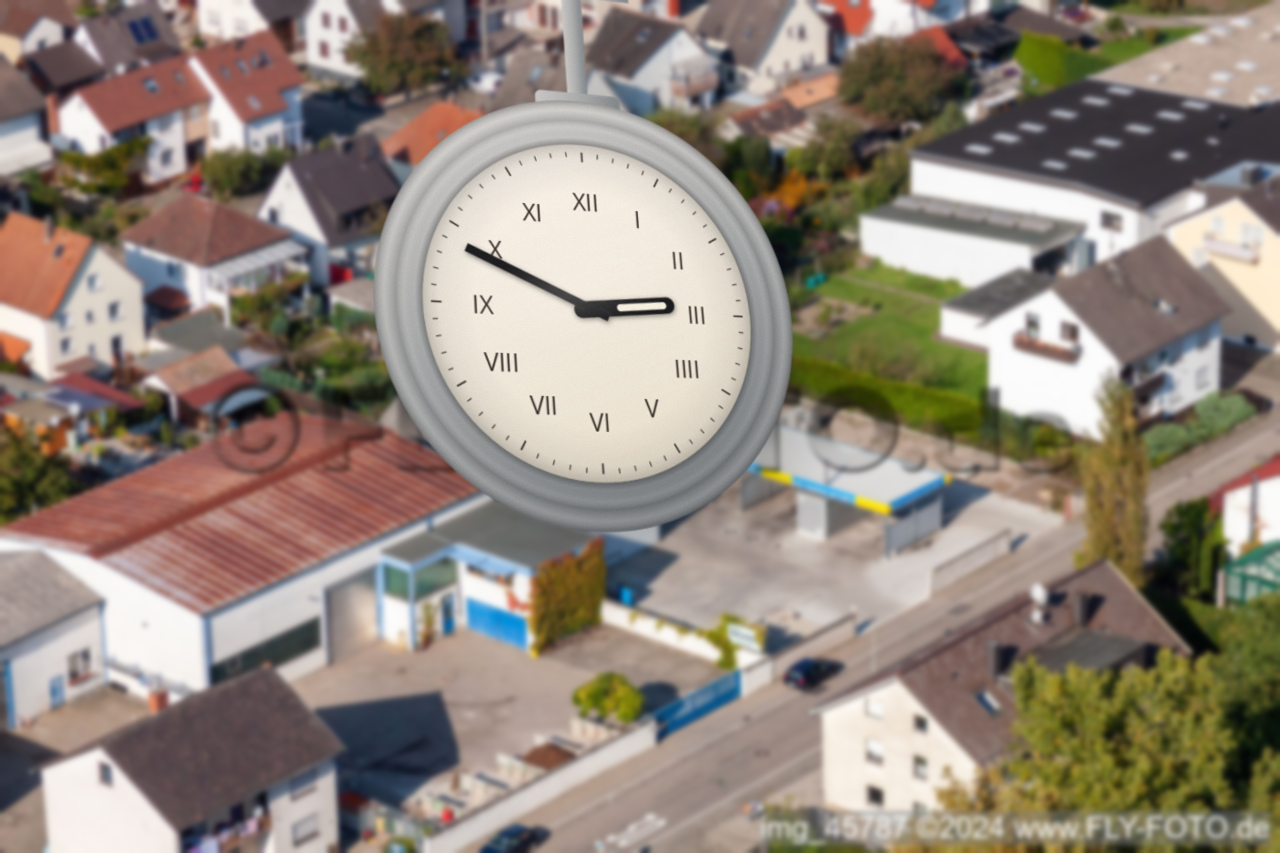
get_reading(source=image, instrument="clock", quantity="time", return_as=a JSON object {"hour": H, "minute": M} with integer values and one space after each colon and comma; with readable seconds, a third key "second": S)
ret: {"hour": 2, "minute": 49}
